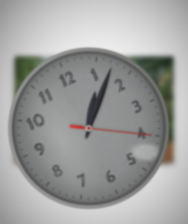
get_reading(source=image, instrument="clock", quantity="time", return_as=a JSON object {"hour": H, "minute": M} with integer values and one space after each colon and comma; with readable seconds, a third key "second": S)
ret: {"hour": 1, "minute": 7, "second": 20}
